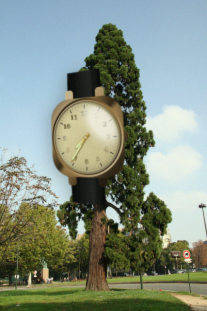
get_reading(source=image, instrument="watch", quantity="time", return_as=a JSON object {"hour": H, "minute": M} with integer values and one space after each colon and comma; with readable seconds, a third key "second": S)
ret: {"hour": 7, "minute": 36}
